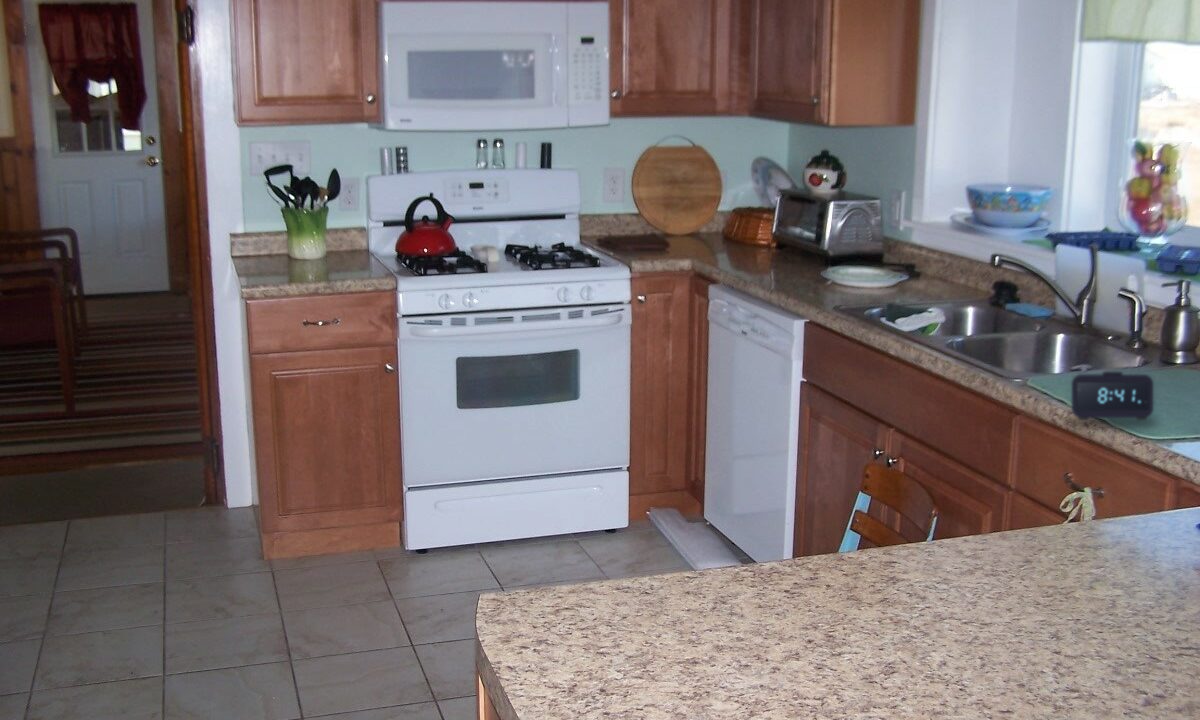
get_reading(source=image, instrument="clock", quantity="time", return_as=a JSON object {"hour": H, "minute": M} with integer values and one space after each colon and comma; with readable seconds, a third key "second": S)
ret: {"hour": 8, "minute": 41}
